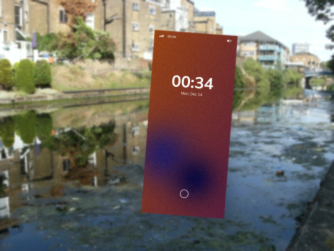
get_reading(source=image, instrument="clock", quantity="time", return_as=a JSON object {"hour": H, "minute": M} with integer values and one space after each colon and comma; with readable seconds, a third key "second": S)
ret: {"hour": 0, "minute": 34}
